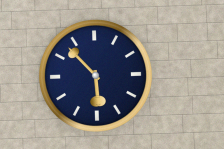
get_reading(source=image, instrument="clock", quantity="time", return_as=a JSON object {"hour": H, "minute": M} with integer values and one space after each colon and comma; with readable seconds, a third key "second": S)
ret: {"hour": 5, "minute": 53}
